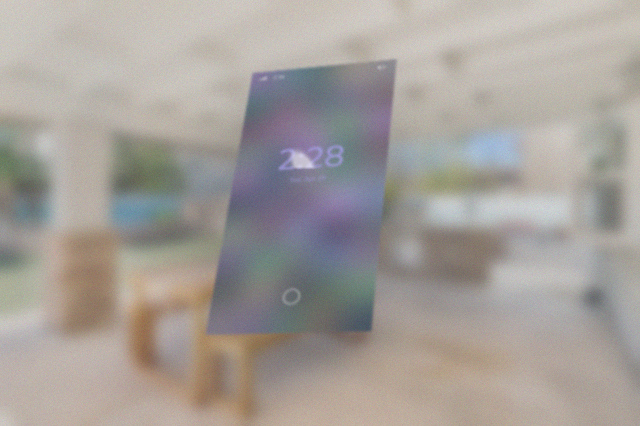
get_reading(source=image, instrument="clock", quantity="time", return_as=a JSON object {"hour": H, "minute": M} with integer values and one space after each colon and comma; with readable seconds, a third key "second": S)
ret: {"hour": 2, "minute": 28}
